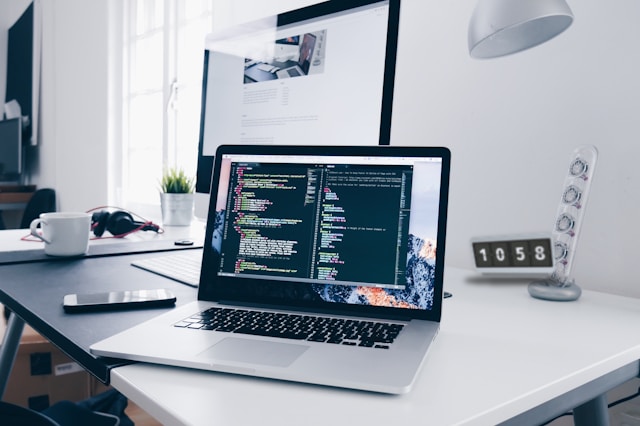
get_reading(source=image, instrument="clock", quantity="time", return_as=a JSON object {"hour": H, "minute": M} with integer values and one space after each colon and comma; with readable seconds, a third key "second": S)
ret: {"hour": 10, "minute": 58}
